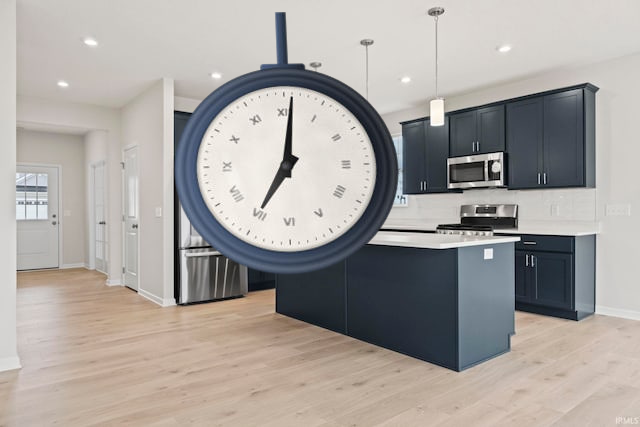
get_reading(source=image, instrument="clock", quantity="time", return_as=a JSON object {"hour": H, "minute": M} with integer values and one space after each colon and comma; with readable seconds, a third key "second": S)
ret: {"hour": 7, "minute": 1}
